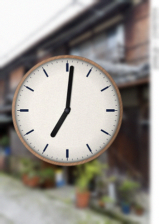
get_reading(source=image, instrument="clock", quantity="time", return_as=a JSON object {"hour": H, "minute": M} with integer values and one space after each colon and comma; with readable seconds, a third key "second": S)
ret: {"hour": 7, "minute": 1}
